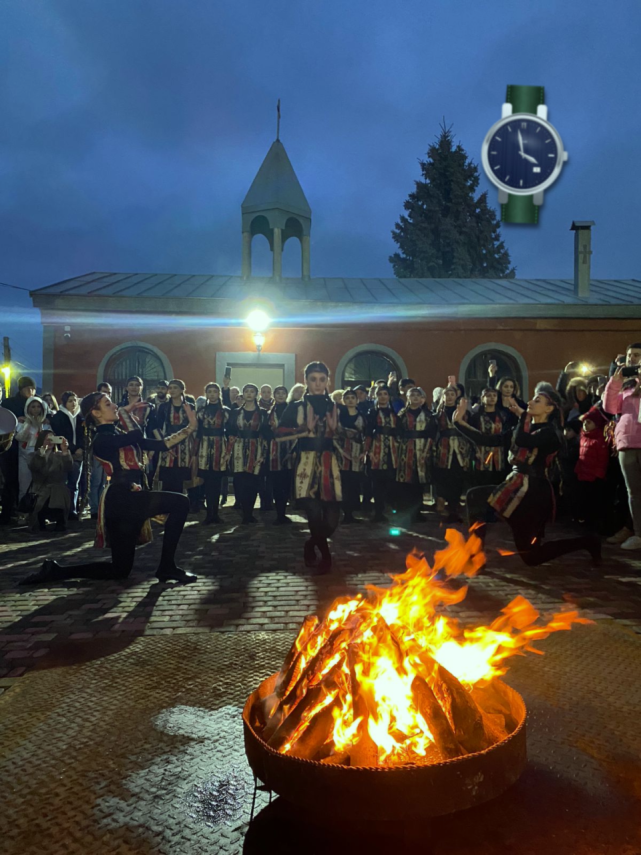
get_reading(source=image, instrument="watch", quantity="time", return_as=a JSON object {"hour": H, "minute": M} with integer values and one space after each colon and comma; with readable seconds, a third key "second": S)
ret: {"hour": 3, "minute": 58}
